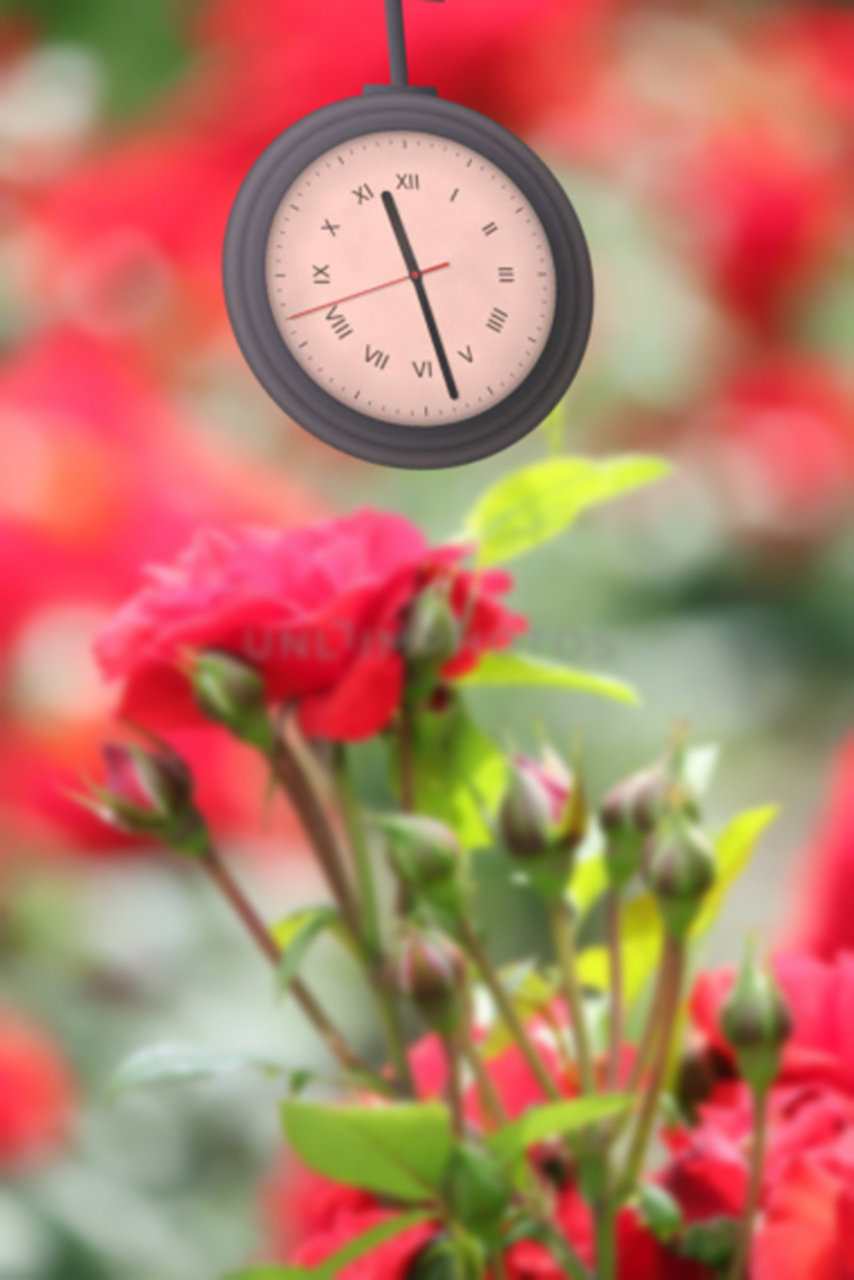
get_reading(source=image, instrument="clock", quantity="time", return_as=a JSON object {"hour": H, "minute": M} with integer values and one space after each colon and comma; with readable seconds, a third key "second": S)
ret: {"hour": 11, "minute": 27, "second": 42}
